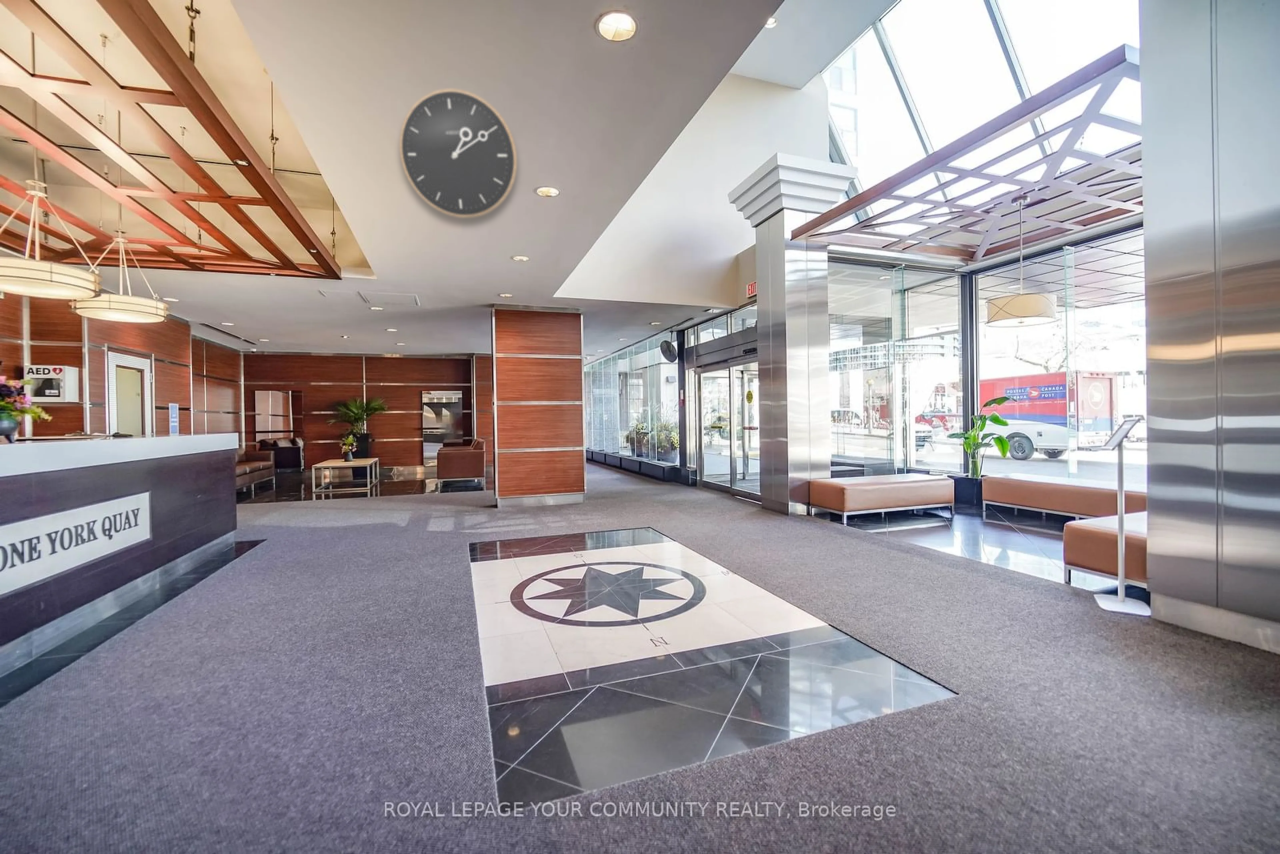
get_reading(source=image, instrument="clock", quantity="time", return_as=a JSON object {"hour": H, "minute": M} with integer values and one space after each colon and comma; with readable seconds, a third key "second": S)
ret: {"hour": 1, "minute": 10}
